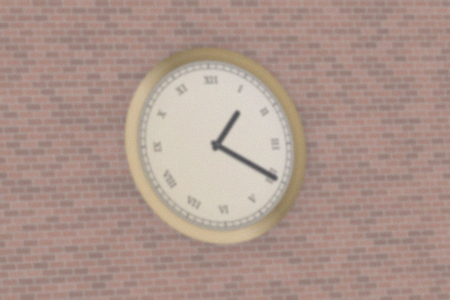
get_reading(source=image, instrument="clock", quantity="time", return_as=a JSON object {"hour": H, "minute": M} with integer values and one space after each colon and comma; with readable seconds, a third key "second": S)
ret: {"hour": 1, "minute": 20}
